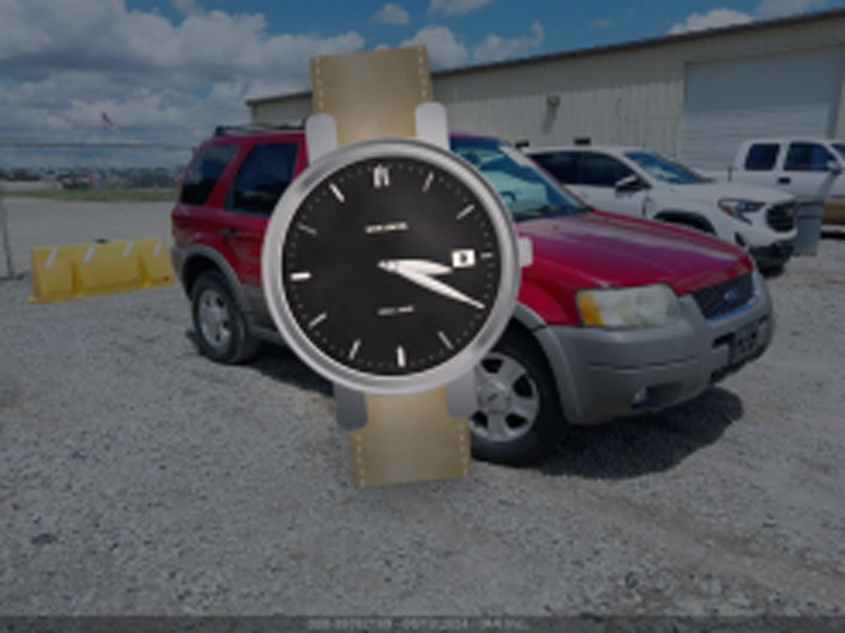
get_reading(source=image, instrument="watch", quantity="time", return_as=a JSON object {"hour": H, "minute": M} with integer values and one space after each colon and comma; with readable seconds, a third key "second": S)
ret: {"hour": 3, "minute": 20}
